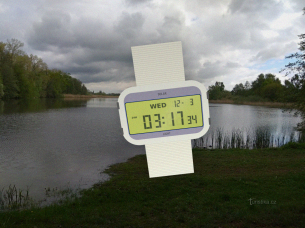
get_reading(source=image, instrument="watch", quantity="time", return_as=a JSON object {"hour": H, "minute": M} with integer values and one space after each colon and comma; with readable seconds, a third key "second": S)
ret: {"hour": 3, "minute": 17, "second": 34}
